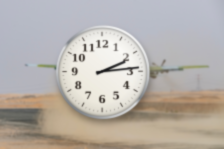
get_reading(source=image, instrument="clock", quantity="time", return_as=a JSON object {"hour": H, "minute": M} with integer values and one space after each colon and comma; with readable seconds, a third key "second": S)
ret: {"hour": 2, "minute": 14}
